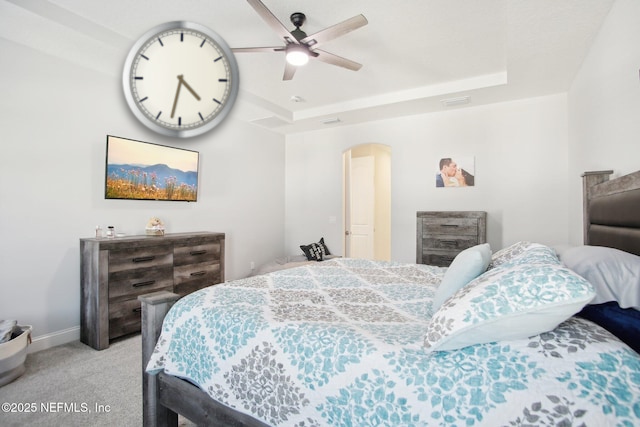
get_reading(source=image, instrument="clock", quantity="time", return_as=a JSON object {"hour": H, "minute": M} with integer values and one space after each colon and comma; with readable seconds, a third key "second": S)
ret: {"hour": 4, "minute": 32}
